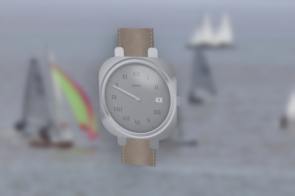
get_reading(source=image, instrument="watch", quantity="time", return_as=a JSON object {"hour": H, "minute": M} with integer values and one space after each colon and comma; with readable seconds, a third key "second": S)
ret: {"hour": 9, "minute": 49}
